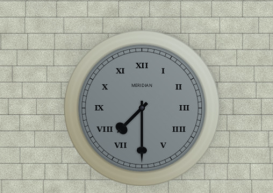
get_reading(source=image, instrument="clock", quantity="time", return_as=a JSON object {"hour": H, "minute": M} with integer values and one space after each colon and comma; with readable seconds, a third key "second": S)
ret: {"hour": 7, "minute": 30}
